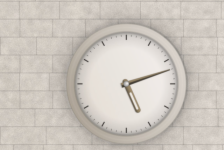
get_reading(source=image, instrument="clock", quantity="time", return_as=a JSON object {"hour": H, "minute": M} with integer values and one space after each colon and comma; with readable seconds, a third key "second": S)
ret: {"hour": 5, "minute": 12}
